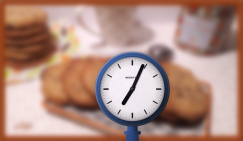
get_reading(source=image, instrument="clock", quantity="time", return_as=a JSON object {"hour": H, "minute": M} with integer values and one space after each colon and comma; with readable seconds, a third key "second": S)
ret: {"hour": 7, "minute": 4}
